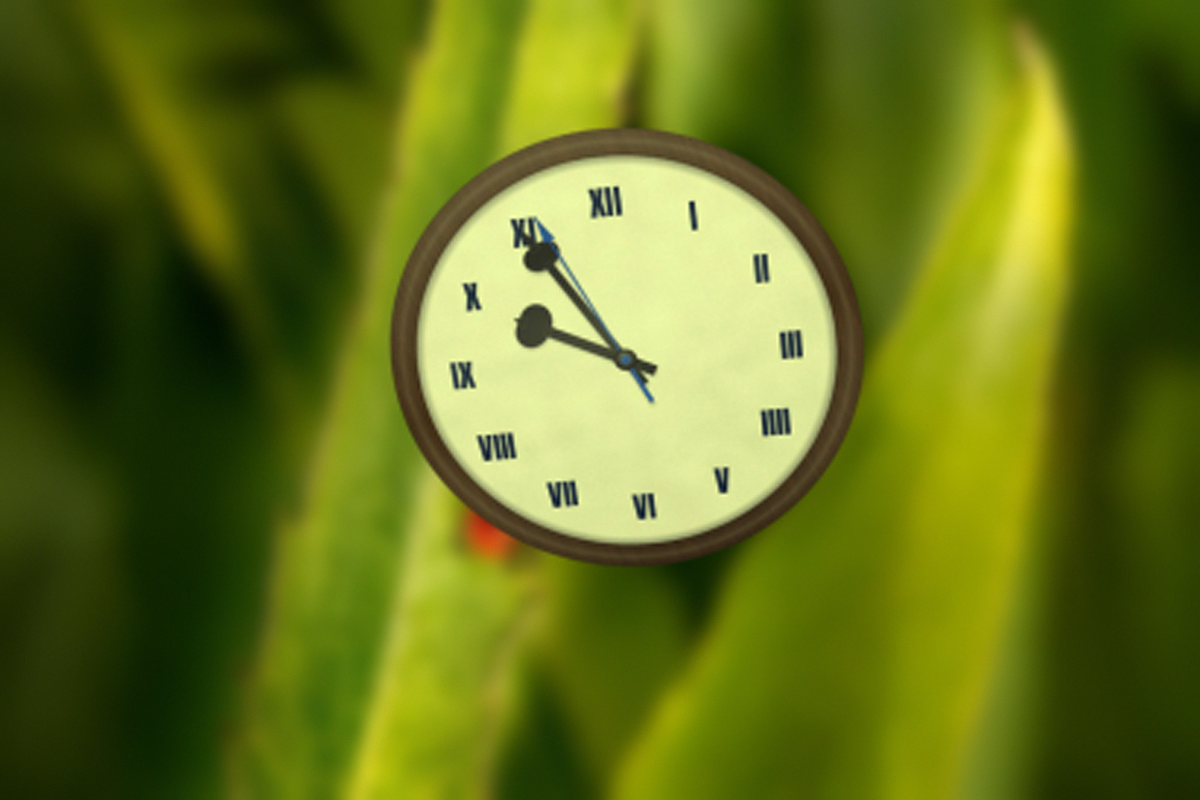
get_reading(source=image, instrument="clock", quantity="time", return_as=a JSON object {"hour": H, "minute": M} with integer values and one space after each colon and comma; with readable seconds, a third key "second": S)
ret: {"hour": 9, "minute": 54, "second": 56}
